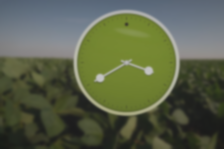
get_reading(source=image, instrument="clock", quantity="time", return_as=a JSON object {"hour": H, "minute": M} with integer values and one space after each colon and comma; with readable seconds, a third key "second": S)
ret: {"hour": 3, "minute": 40}
